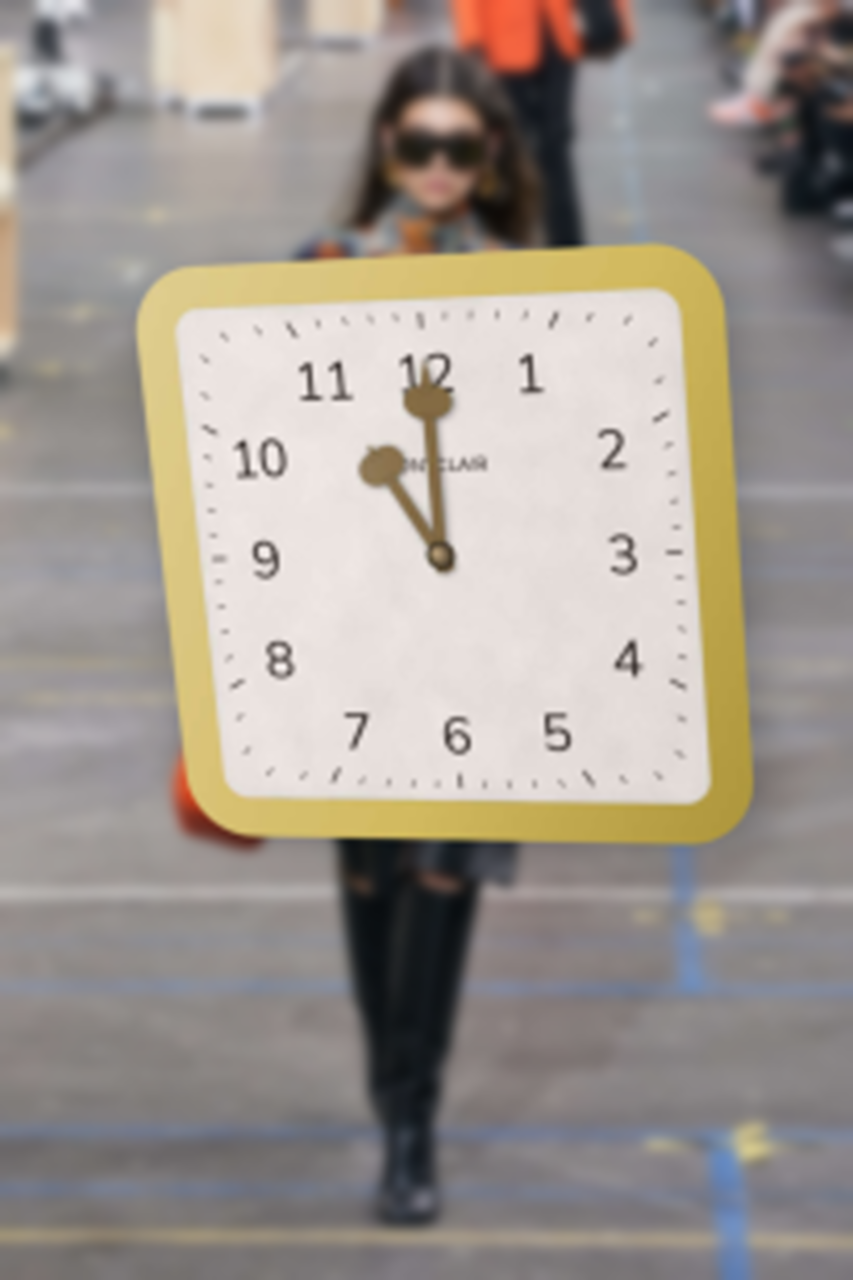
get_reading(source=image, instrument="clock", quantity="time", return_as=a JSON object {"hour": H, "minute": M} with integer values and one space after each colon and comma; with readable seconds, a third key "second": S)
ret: {"hour": 11, "minute": 0}
